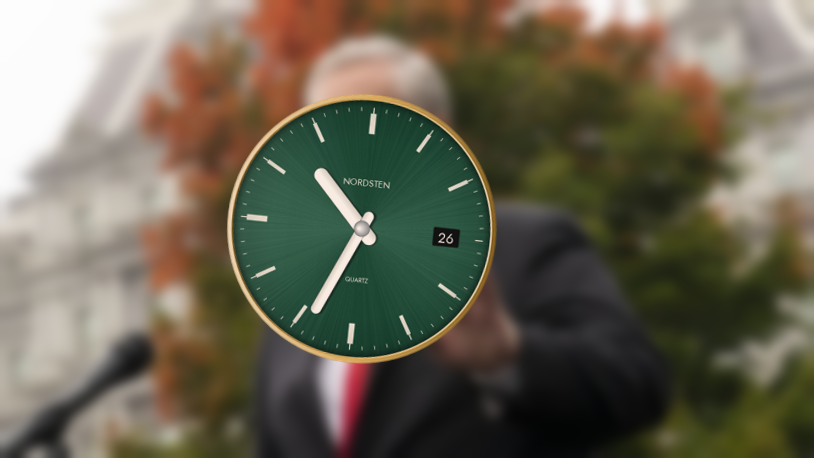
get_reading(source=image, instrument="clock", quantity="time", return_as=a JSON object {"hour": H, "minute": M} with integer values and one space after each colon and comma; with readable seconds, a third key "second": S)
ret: {"hour": 10, "minute": 34}
